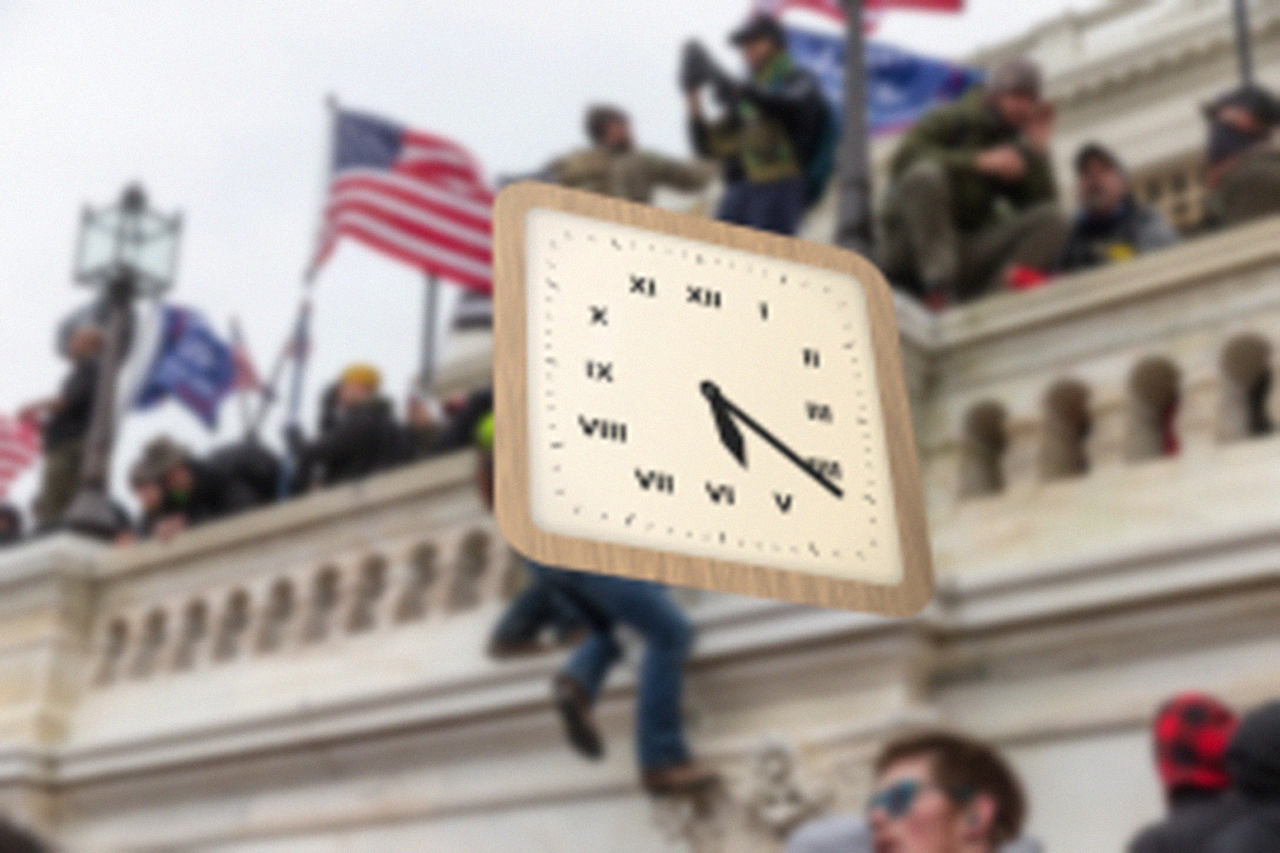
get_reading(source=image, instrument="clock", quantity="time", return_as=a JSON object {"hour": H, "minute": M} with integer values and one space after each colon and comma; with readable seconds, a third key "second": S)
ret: {"hour": 5, "minute": 21}
